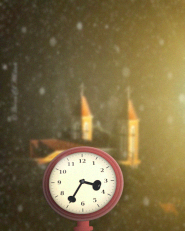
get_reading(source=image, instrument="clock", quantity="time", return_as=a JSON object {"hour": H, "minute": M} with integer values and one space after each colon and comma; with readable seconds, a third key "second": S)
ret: {"hour": 3, "minute": 35}
